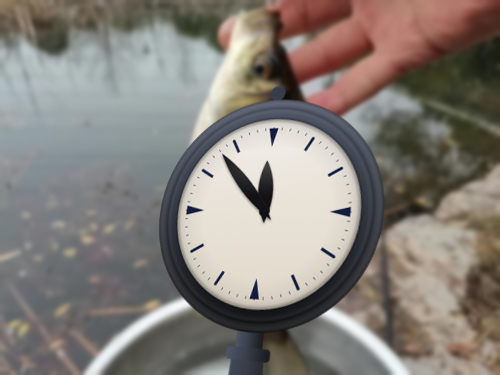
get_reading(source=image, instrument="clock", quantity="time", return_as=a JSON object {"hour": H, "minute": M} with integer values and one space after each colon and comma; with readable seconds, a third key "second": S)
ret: {"hour": 11, "minute": 53}
